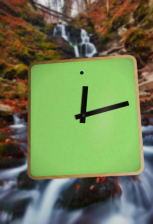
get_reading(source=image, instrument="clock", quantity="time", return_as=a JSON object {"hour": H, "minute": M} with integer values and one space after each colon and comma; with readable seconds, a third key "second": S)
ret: {"hour": 12, "minute": 13}
